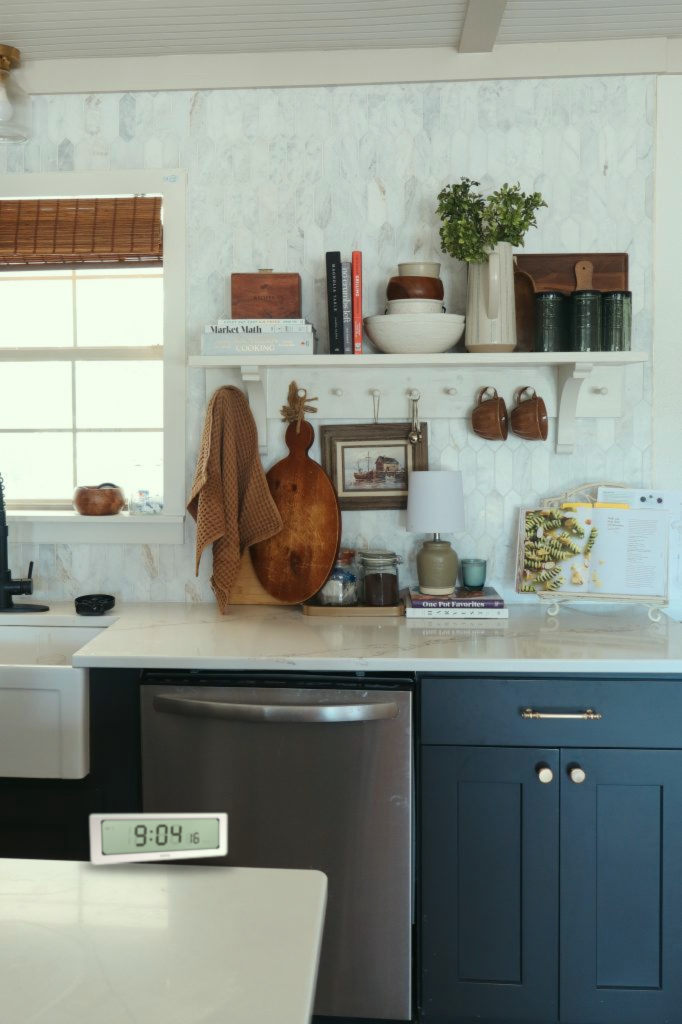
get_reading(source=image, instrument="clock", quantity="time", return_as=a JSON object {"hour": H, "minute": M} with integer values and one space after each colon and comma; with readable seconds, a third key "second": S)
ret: {"hour": 9, "minute": 4, "second": 16}
